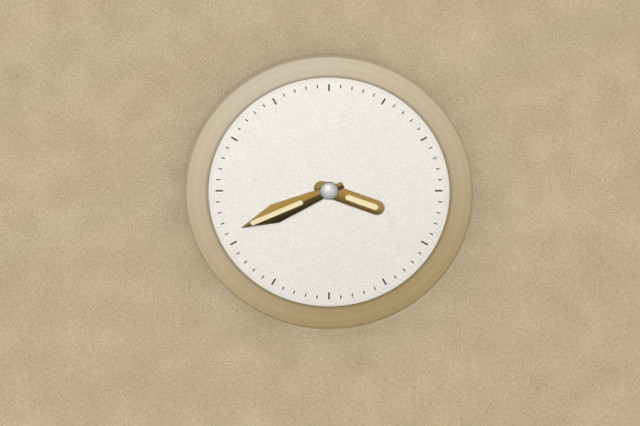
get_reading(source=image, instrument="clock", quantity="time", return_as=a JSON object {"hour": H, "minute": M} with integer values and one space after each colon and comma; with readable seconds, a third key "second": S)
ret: {"hour": 3, "minute": 41}
